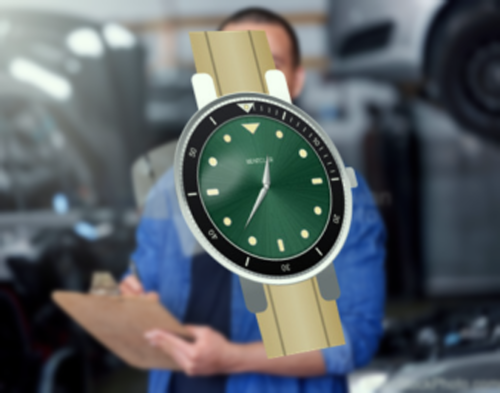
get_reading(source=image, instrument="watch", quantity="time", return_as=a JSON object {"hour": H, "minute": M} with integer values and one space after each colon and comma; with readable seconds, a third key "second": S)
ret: {"hour": 12, "minute": 37}
